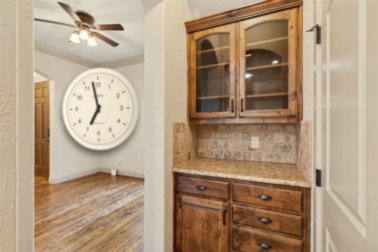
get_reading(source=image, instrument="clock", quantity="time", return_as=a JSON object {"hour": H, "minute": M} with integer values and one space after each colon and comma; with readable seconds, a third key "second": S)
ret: {"hour": 6, "minute": 58}
